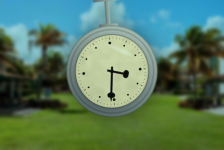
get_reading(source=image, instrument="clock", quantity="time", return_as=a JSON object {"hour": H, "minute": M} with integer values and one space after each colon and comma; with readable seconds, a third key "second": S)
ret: {"hour": 3, "minute": 31}
